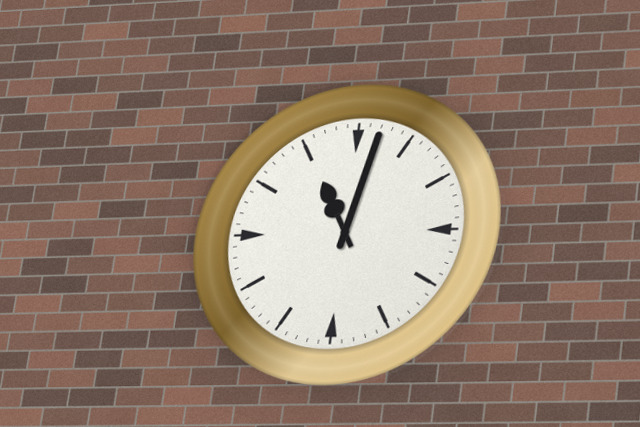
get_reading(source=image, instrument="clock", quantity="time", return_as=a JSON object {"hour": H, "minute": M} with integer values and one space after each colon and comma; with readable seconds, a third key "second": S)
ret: {"hour": 11, "minute": 2}
